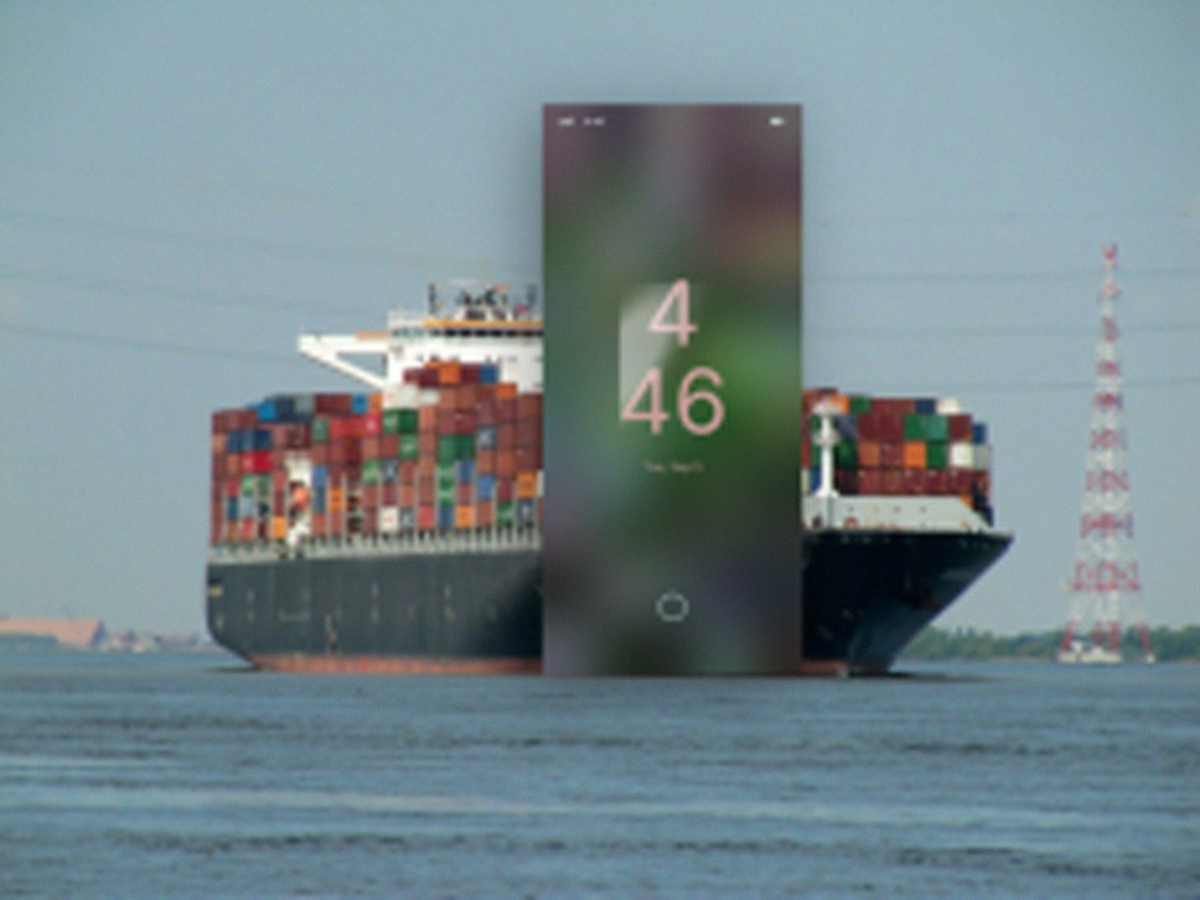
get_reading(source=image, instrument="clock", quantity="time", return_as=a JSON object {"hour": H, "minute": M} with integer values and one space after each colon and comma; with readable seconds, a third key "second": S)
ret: {"hour": 4, "minute": 46}
